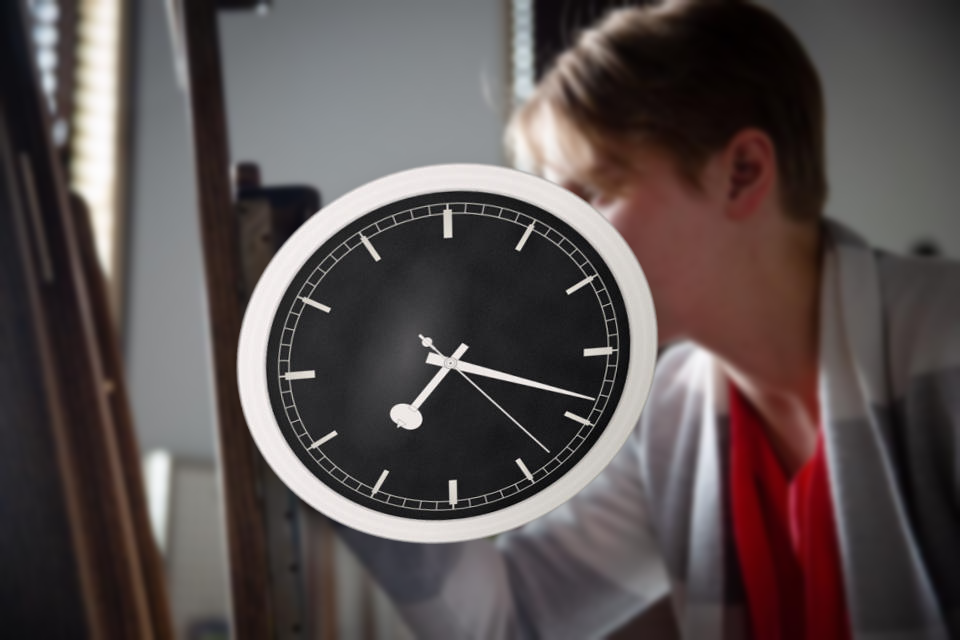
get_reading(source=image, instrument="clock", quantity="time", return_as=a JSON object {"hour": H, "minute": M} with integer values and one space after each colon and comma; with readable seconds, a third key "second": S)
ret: {"hour": 7, "minute": 18, "second": 23}
